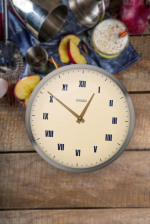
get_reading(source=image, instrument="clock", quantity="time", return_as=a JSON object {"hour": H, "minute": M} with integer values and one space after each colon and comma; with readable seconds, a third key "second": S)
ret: {"hour": 12, "minute": 51}
